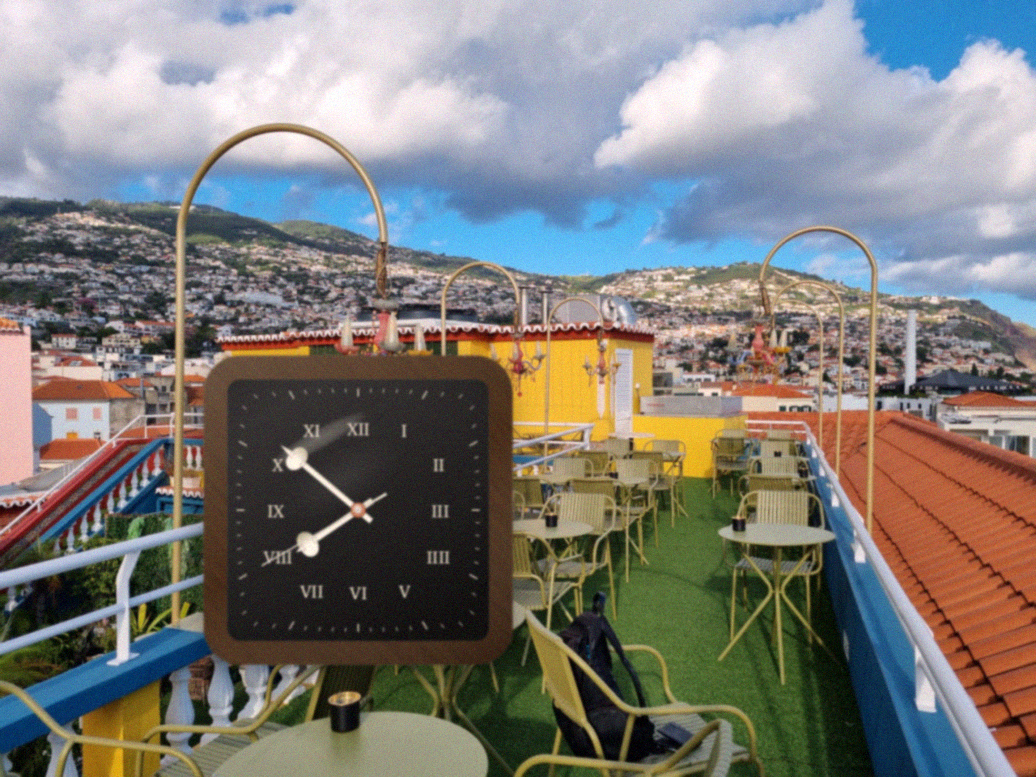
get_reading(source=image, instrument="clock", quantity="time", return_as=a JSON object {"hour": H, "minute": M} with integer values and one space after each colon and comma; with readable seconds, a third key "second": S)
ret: {"hour": 7, "minute": 51, "second": 40}
